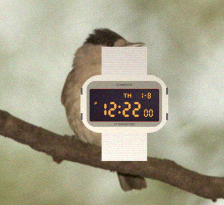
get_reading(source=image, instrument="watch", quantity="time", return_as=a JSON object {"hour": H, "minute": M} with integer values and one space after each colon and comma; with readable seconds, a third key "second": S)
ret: {"hour": 12, "minute": 22, "second": 0}
